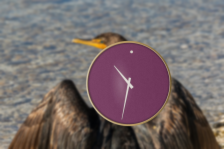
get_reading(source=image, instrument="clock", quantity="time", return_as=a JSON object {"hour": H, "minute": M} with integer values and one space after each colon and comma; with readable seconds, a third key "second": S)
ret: {"hour": 10, "minute": 31}
